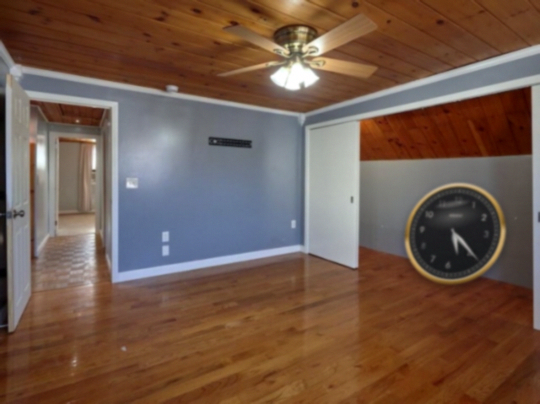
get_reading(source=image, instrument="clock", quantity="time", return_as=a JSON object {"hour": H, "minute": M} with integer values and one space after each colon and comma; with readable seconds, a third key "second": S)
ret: {"hour": 5, "minute": 22}
